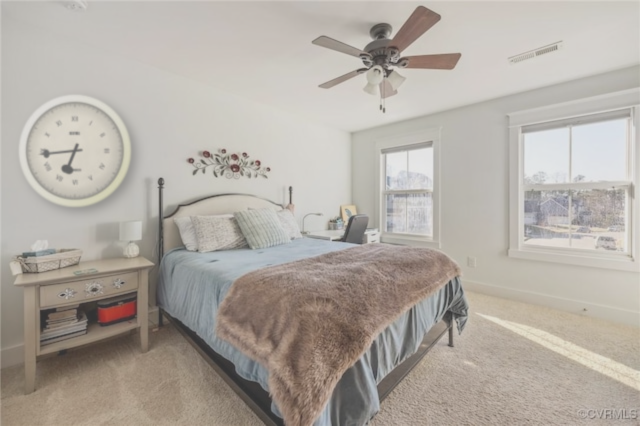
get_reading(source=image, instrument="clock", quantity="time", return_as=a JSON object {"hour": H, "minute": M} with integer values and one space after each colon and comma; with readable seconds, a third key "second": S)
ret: {"hour": 6, "minute": 44}
